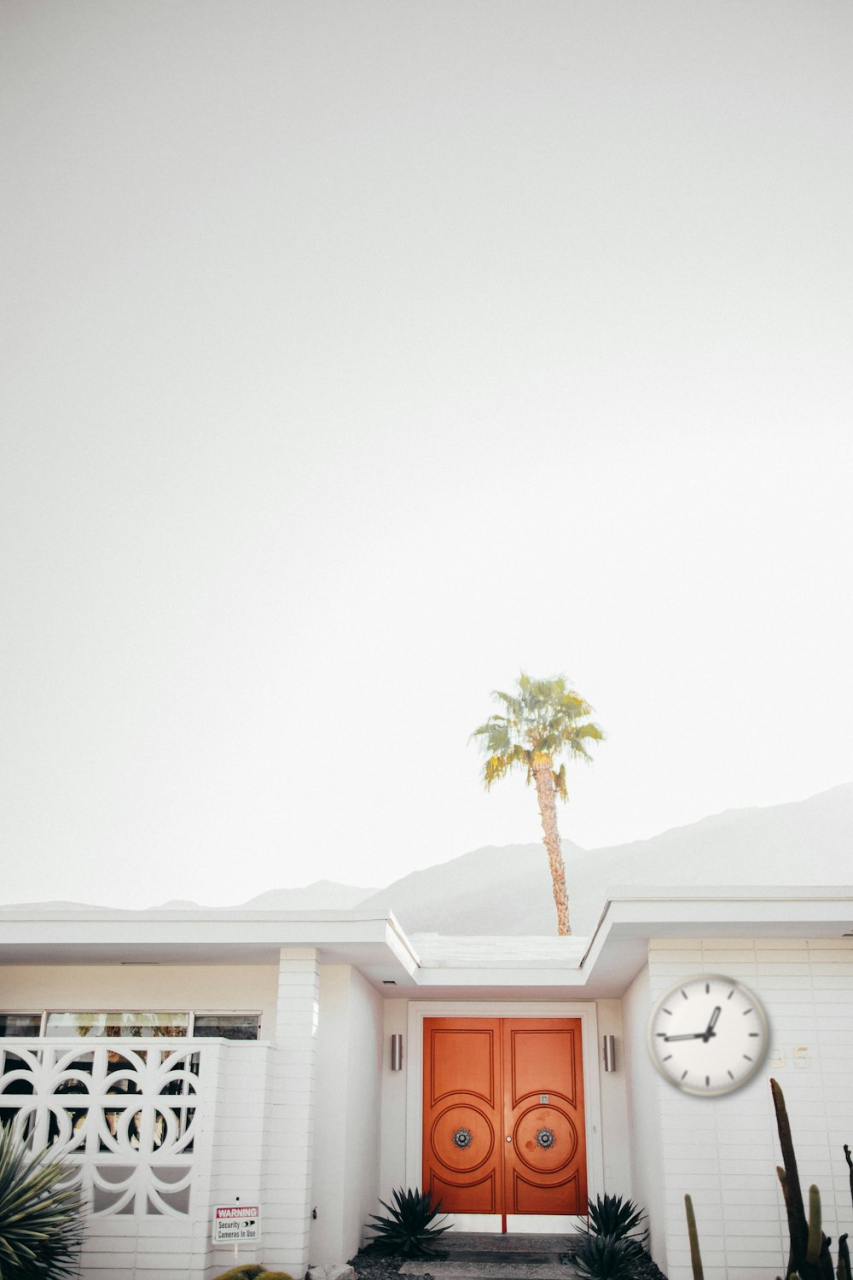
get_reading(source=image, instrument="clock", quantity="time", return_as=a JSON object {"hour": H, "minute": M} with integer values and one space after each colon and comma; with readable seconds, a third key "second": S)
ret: {"hour": 12, "minute": 44}
